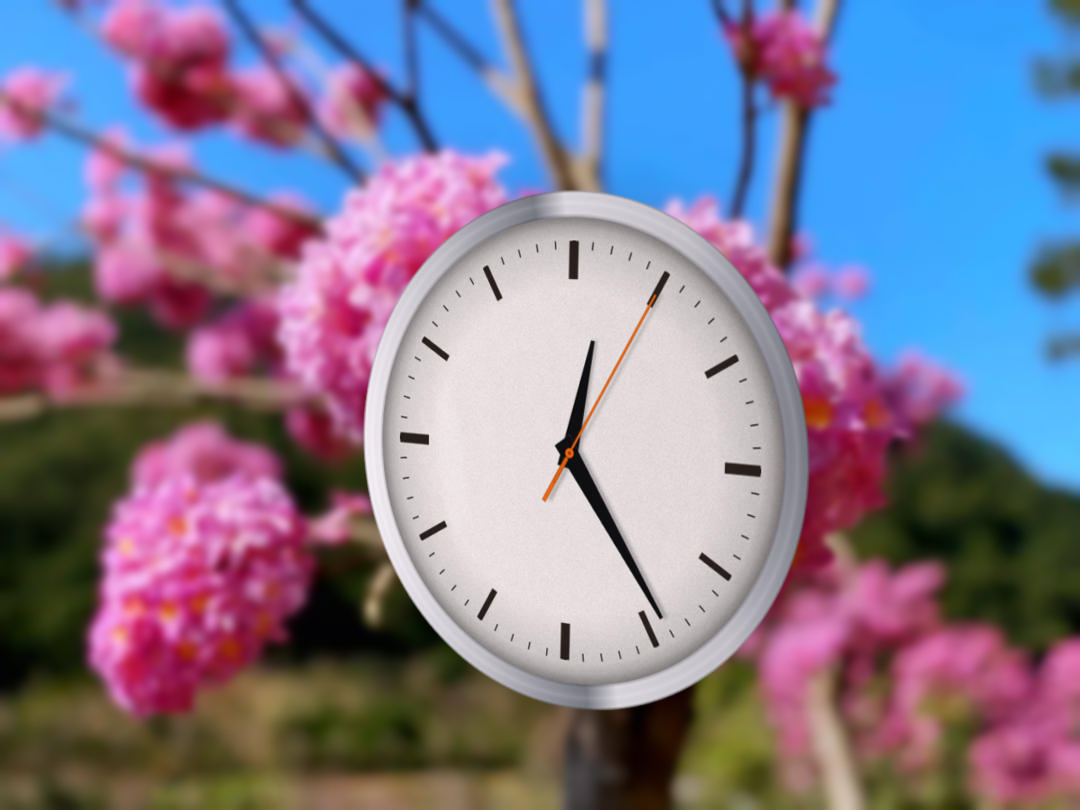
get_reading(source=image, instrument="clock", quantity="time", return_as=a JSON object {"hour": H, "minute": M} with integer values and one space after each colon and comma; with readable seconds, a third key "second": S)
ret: {"hour": 12, "minute": 24, "second": 5}
